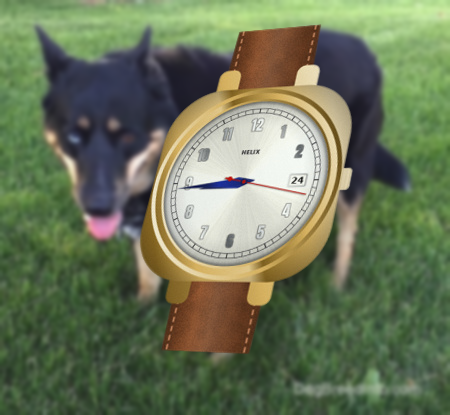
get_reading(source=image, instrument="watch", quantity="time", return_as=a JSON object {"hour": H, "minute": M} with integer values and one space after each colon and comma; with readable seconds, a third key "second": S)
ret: {"hour": 8, "minute": 44, "second": 17}
